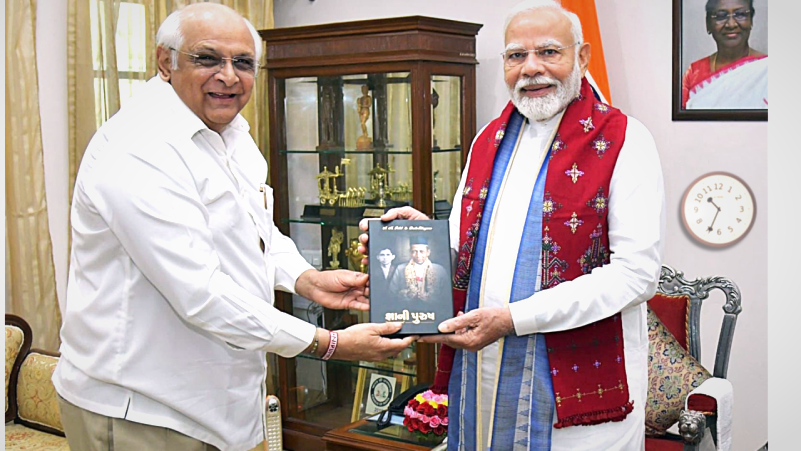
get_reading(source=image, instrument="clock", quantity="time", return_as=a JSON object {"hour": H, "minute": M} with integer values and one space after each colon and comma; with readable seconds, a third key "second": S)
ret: {"hour": 10, "minute": 34}
